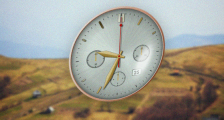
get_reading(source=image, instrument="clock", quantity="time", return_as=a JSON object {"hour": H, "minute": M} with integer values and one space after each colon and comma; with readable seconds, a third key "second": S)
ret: {"hour": 9, "minute": 34}
